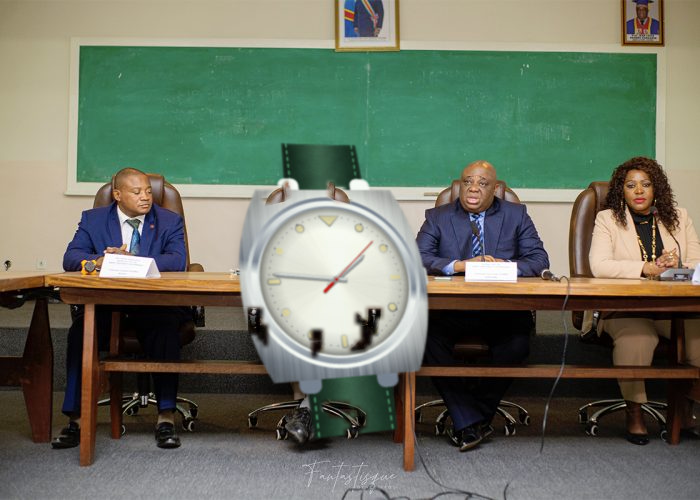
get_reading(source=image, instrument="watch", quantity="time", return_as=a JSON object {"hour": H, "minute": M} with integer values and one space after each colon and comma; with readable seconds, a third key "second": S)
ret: {"hour": 1, "minute": 46, "second": 8}
